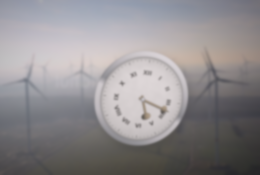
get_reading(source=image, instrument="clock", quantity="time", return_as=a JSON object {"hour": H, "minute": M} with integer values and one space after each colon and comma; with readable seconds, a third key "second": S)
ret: {"hour": 5, "minute": 18}
